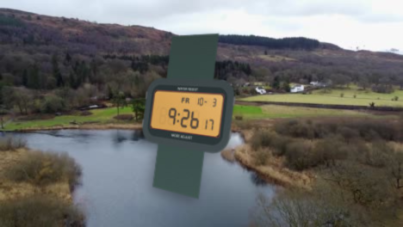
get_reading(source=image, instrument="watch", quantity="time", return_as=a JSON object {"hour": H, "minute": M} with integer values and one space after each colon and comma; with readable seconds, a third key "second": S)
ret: {"hour": 9, "minute": 26, "second": 17}
